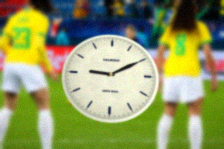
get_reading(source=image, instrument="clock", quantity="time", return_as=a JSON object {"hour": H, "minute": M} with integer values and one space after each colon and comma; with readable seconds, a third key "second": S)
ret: {"hour": 9, "minute": 10}
